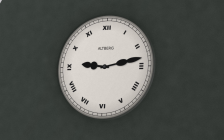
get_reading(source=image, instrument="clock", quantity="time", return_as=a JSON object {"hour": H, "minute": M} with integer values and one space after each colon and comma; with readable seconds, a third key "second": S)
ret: {"hour": 9, "minute": 13}
